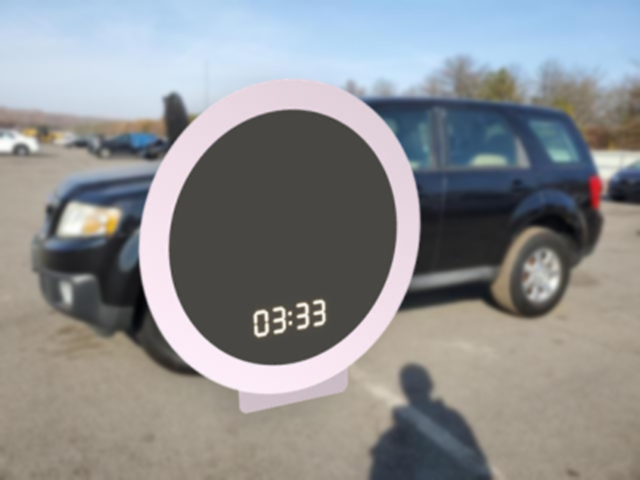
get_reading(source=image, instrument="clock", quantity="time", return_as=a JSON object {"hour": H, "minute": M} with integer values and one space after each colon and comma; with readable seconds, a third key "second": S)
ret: {"hour": 3, "minute": 33}
